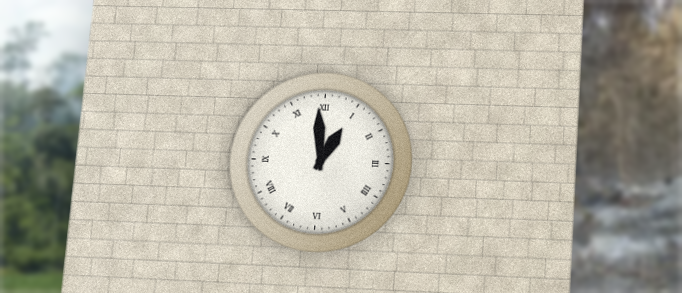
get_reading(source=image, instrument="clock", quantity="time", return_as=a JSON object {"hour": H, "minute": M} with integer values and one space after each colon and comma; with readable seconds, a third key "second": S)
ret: {"hour": 12, "minute": 59}
